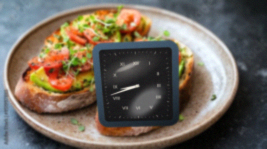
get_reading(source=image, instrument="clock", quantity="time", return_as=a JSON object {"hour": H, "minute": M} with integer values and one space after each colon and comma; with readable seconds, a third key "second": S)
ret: {"hour": 8, "minute": 42}
